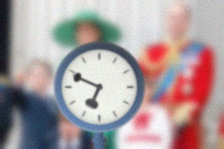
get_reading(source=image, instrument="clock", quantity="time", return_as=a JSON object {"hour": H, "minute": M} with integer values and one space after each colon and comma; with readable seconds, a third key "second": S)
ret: {"hour": 6, "minute": 49}
